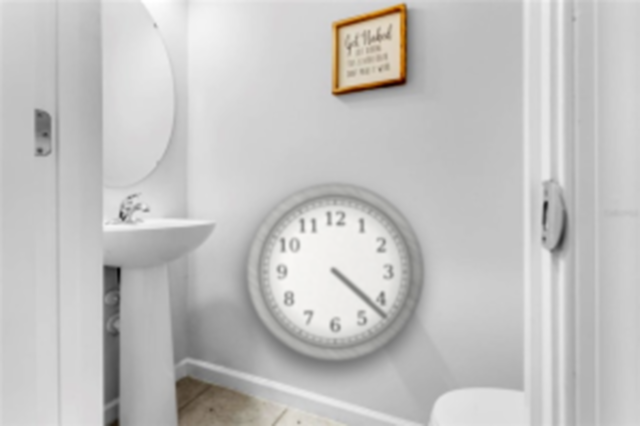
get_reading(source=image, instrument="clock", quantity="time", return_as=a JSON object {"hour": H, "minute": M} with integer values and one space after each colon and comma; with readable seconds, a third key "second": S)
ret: {"hour": 4, "minute": 22}
